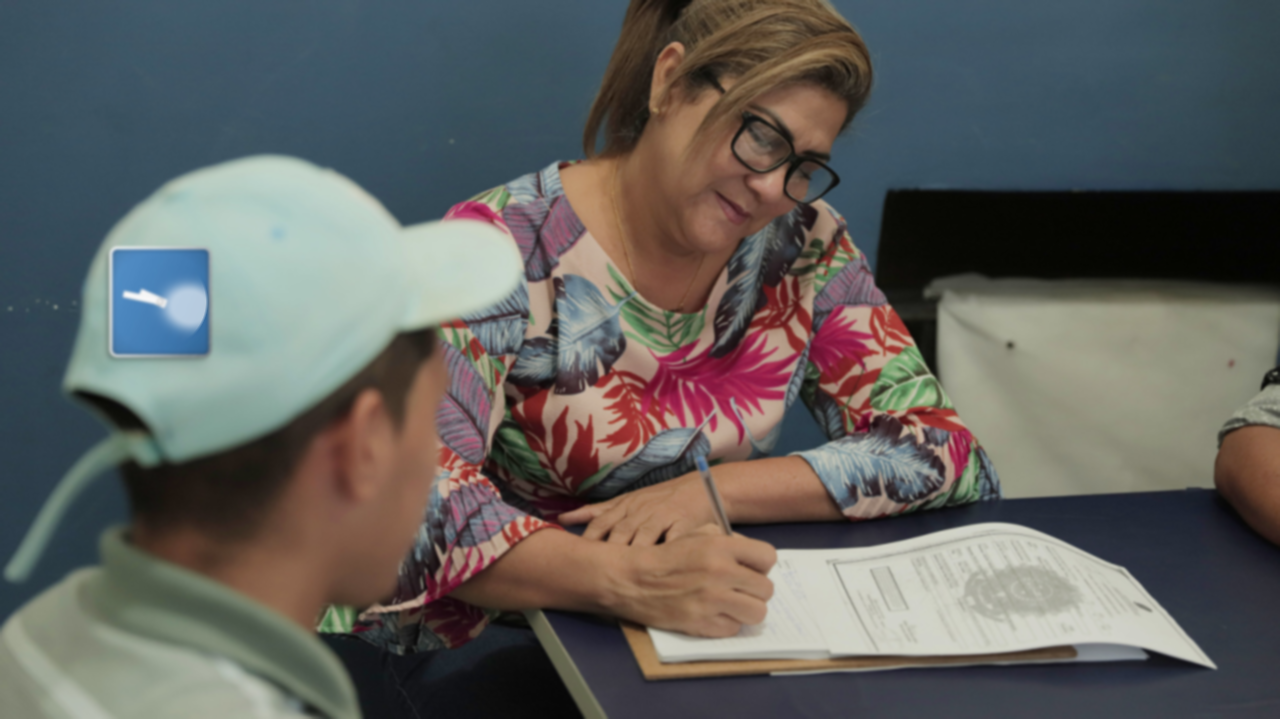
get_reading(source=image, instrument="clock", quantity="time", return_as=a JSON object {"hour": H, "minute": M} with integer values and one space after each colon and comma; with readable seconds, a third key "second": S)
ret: {"hour": 9, "minute": 47}
